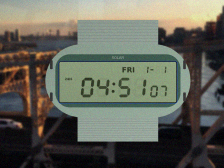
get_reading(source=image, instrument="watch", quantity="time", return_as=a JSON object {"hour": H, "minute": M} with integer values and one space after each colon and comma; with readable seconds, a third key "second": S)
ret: {"hour": 4, "minute": 51, "second": 7}
